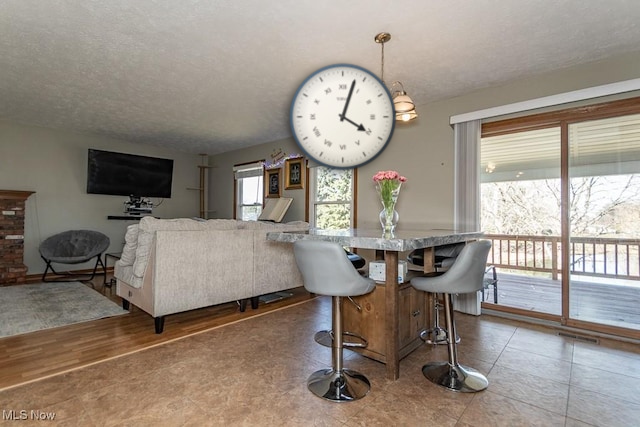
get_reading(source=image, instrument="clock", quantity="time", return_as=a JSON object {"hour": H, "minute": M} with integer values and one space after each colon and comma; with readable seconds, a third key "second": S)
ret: {"hour": 4, "minute": 3}
